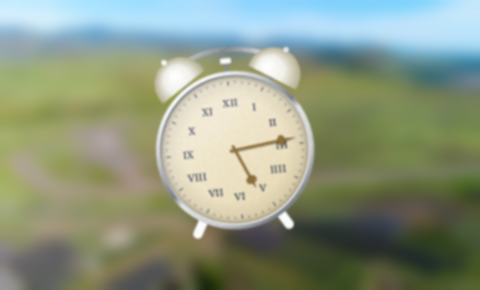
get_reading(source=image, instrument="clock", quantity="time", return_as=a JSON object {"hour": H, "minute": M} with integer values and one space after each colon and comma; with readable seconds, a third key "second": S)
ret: {"hour": 5, "minute": 14}
